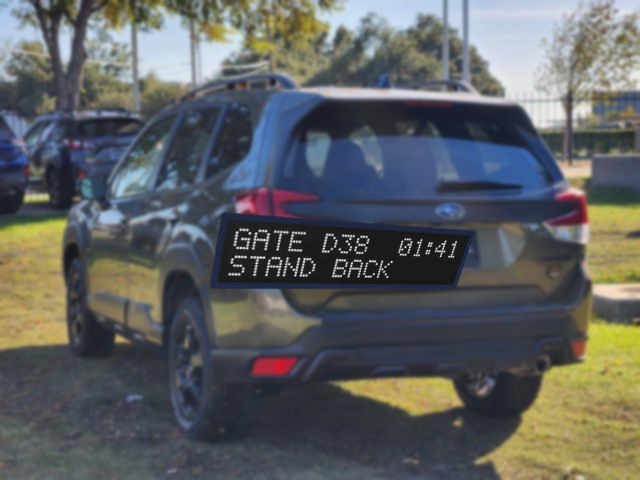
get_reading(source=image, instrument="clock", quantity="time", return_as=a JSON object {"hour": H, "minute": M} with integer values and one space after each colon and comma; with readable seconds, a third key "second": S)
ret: {"hour": 1, "minute": 41}
